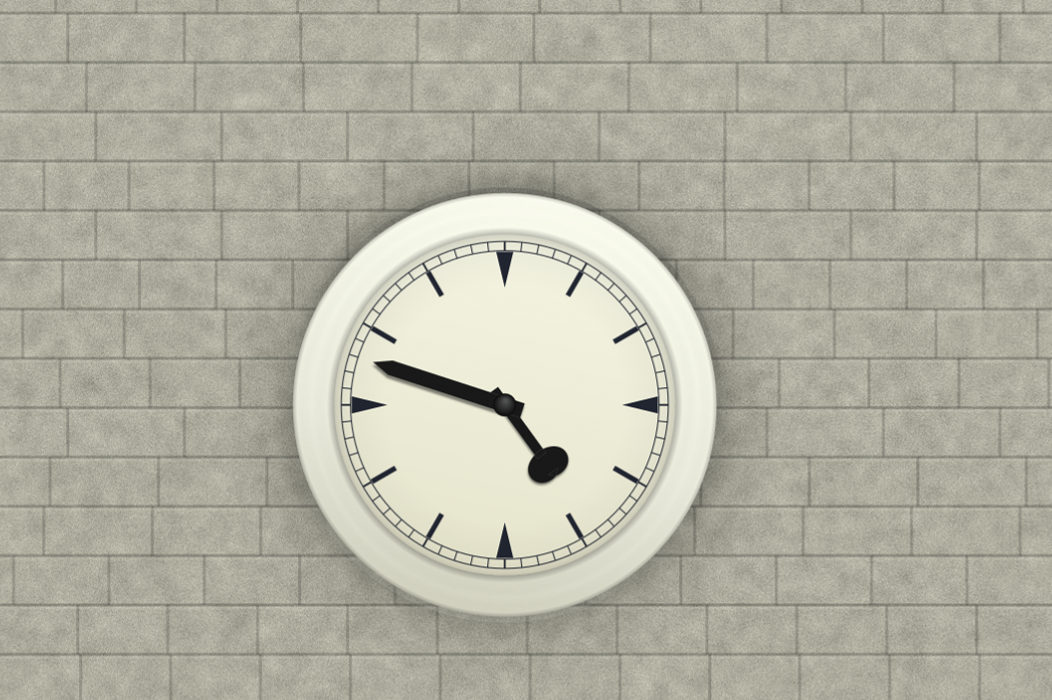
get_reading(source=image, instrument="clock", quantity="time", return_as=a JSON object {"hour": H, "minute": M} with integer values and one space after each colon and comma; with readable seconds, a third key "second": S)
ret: {"hour": 4, "minute": 48}
